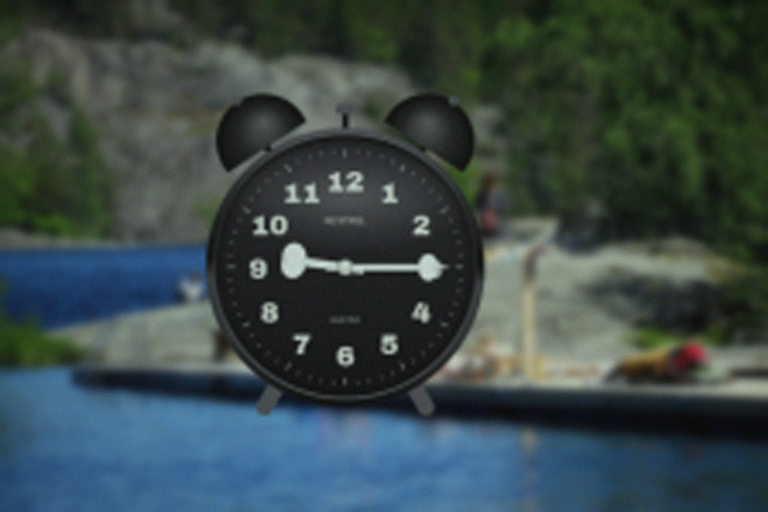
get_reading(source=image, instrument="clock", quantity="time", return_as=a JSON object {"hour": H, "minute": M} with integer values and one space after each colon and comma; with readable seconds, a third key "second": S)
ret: {"hour": 9, "minute": 15}
